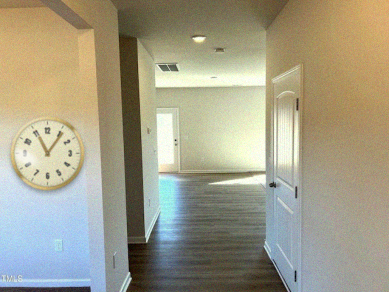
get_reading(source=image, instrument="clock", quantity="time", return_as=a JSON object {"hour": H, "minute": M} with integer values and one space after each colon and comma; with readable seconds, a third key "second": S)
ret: {"hour": 11, "minute": 6}
